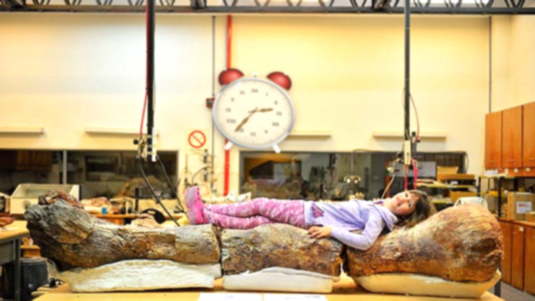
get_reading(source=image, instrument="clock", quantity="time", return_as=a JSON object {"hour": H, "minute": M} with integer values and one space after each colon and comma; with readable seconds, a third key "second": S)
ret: {"hour": 2, "minute": 36}
